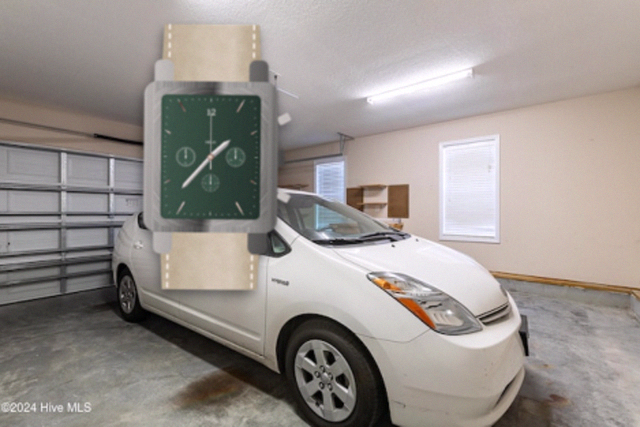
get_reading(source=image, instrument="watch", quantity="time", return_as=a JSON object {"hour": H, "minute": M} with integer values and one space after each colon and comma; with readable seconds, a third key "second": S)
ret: {"hour": 1, "minute": 37}
